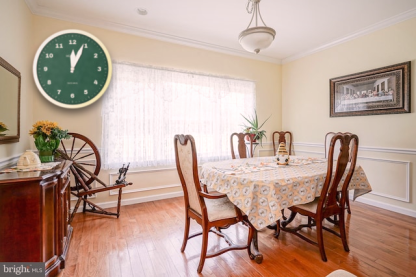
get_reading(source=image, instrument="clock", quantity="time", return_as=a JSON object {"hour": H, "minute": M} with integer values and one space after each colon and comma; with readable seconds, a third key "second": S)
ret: {"hour": 12, "minute": 4}
